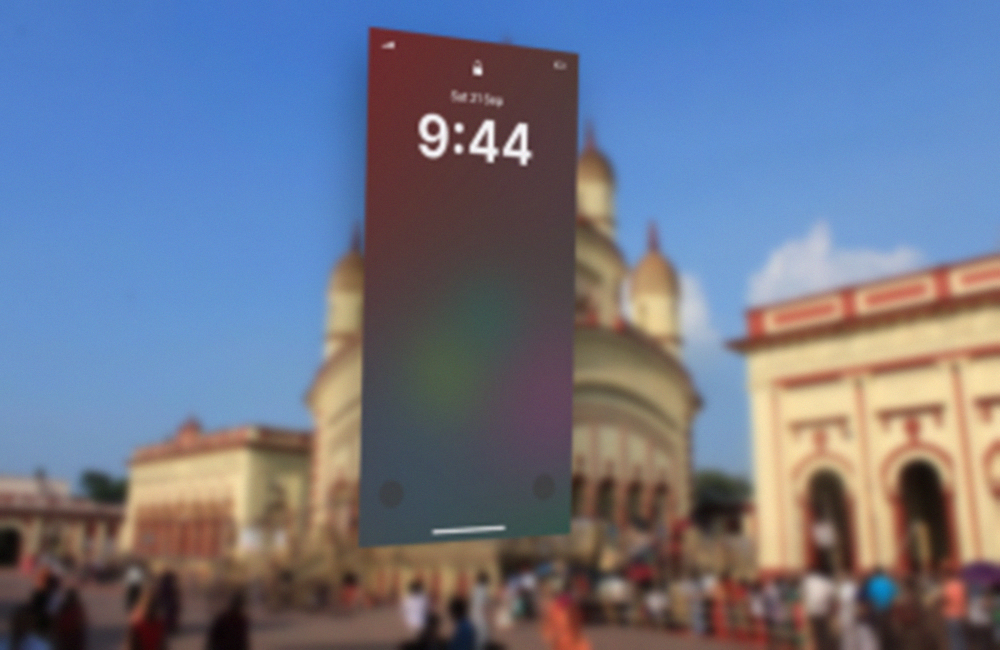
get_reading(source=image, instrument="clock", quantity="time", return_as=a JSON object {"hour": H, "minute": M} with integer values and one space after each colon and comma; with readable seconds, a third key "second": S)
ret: {"hour": 9, "minute": 44}
